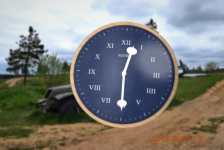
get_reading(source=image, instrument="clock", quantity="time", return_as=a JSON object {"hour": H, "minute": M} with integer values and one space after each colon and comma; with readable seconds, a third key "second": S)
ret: {"hour": 12, "minute": 30}
